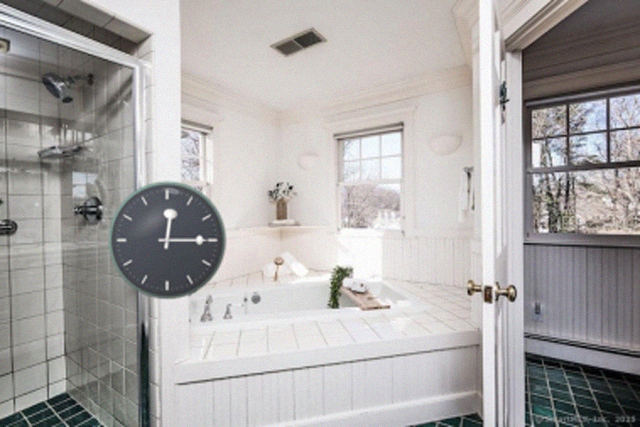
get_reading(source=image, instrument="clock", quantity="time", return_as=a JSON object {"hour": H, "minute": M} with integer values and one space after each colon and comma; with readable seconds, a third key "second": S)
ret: {"hour": 12, "minute": 15}
